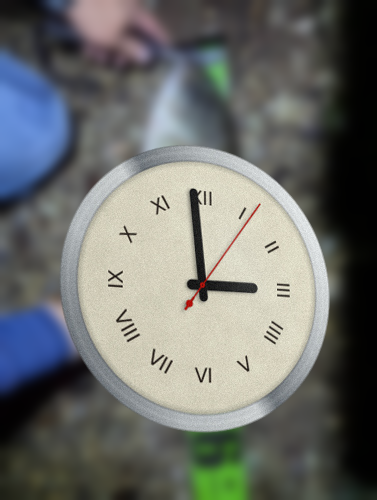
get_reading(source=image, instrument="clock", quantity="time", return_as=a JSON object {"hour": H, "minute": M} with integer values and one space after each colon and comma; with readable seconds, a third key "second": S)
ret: {"hour": 2, "minute": 59, "second": 6}
